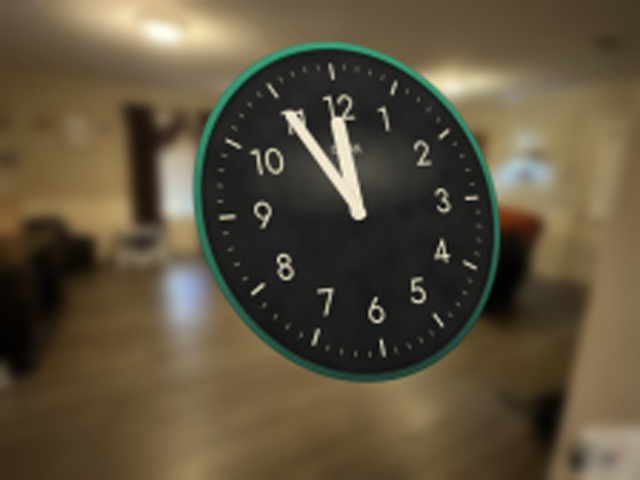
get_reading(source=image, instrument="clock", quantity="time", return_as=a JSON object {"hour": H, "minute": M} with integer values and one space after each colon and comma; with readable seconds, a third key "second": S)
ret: {"hour": 11, "minute": 55}
